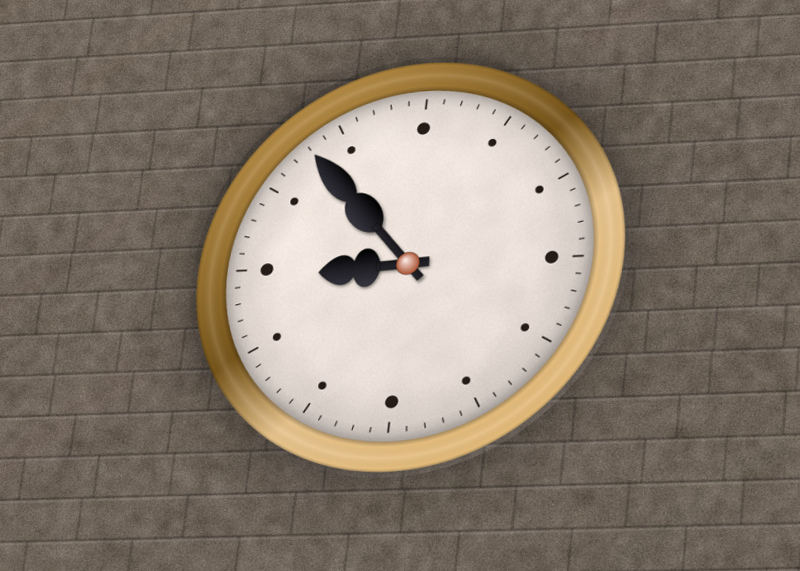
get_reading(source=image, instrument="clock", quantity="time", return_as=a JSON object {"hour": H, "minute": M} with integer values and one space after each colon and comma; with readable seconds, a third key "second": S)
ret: {"hour": 8, "minute": 53}
